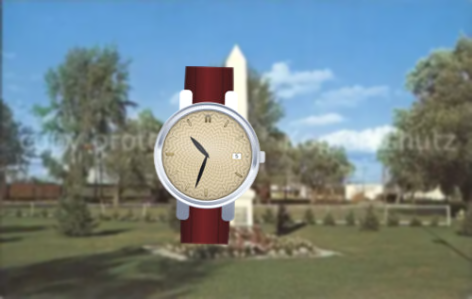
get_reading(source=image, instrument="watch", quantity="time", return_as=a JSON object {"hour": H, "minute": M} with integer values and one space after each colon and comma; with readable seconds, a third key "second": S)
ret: {"hour": 10, "minute": 33}
